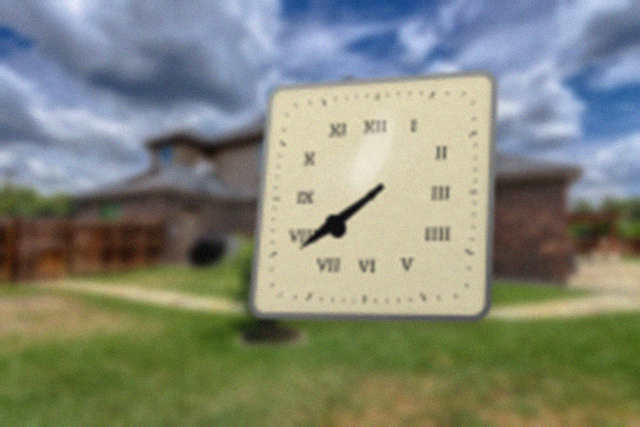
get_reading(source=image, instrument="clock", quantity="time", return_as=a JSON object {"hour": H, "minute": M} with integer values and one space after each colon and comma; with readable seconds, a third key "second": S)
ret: {"hour": 7, "minute": 39}
